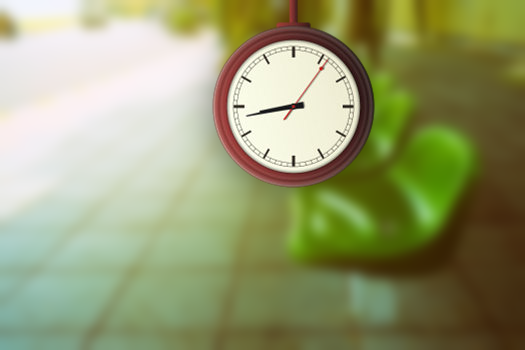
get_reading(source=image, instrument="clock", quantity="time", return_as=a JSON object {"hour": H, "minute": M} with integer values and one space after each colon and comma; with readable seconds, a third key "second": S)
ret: {"hour": 8, "minute": 43, "second": 6}
